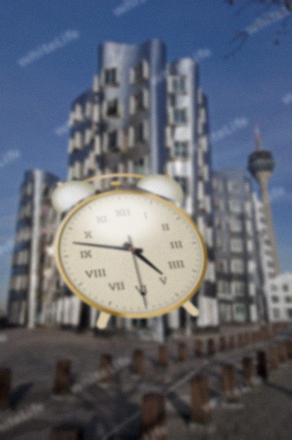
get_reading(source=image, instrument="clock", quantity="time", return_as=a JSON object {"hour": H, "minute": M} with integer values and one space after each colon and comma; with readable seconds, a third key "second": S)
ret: {"hour": 4, "minute": 47, "second": 30}
